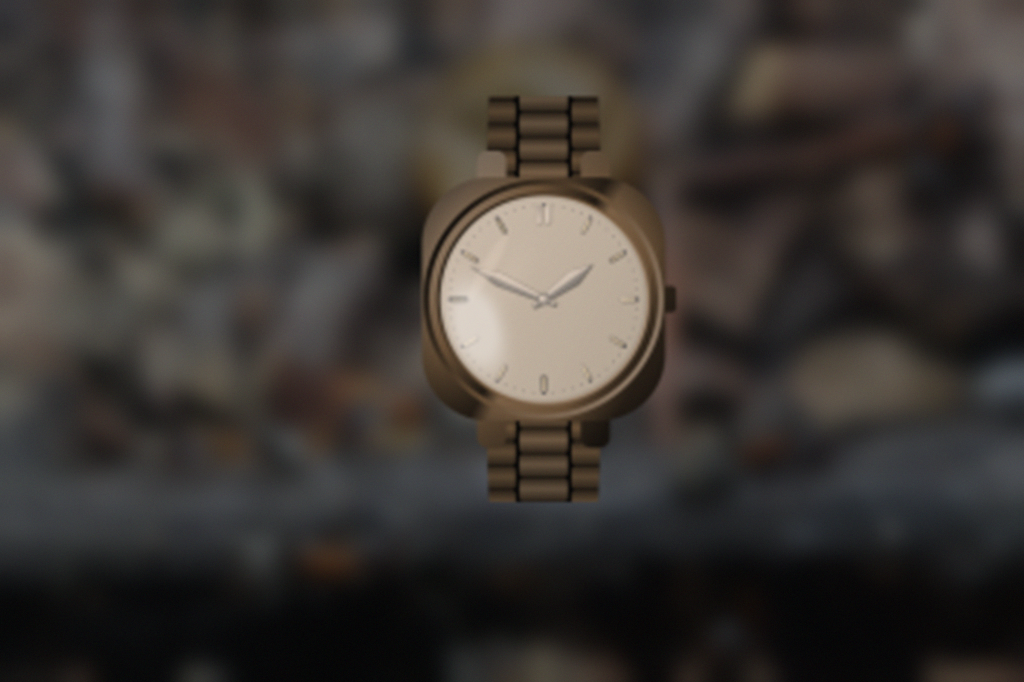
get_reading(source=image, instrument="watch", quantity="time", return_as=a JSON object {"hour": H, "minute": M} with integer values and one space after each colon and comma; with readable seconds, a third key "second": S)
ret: {"hour": 1, "minute": 49}
